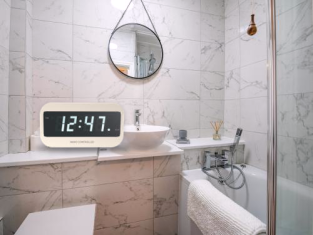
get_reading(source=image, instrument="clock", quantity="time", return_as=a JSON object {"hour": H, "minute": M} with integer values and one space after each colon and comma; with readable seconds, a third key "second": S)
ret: {"hour": 12, "minute": 47}
